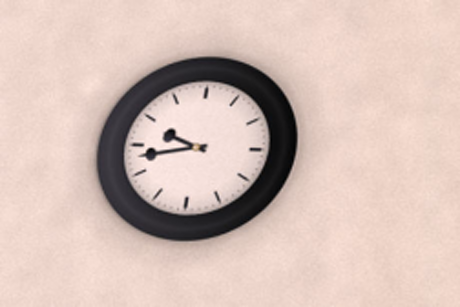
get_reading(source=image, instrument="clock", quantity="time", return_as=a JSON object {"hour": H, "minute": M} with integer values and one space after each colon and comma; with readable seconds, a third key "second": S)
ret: {"hour": 9, "minute": 43}
